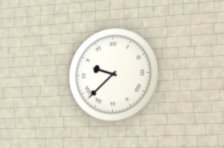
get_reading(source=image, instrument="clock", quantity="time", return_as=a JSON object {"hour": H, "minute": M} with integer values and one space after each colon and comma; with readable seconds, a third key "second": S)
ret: {"hour": 9, "minute": 38}
